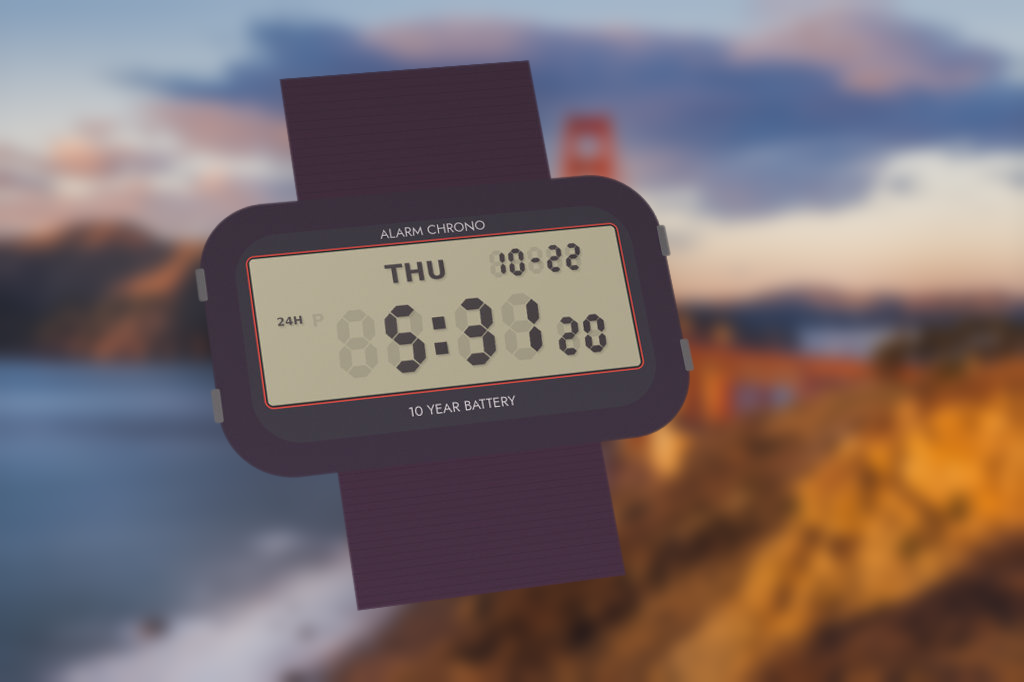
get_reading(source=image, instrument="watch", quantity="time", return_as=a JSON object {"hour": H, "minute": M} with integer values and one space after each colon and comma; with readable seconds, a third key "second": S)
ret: {"hour": 5, "minute": 31, "second": 20}
